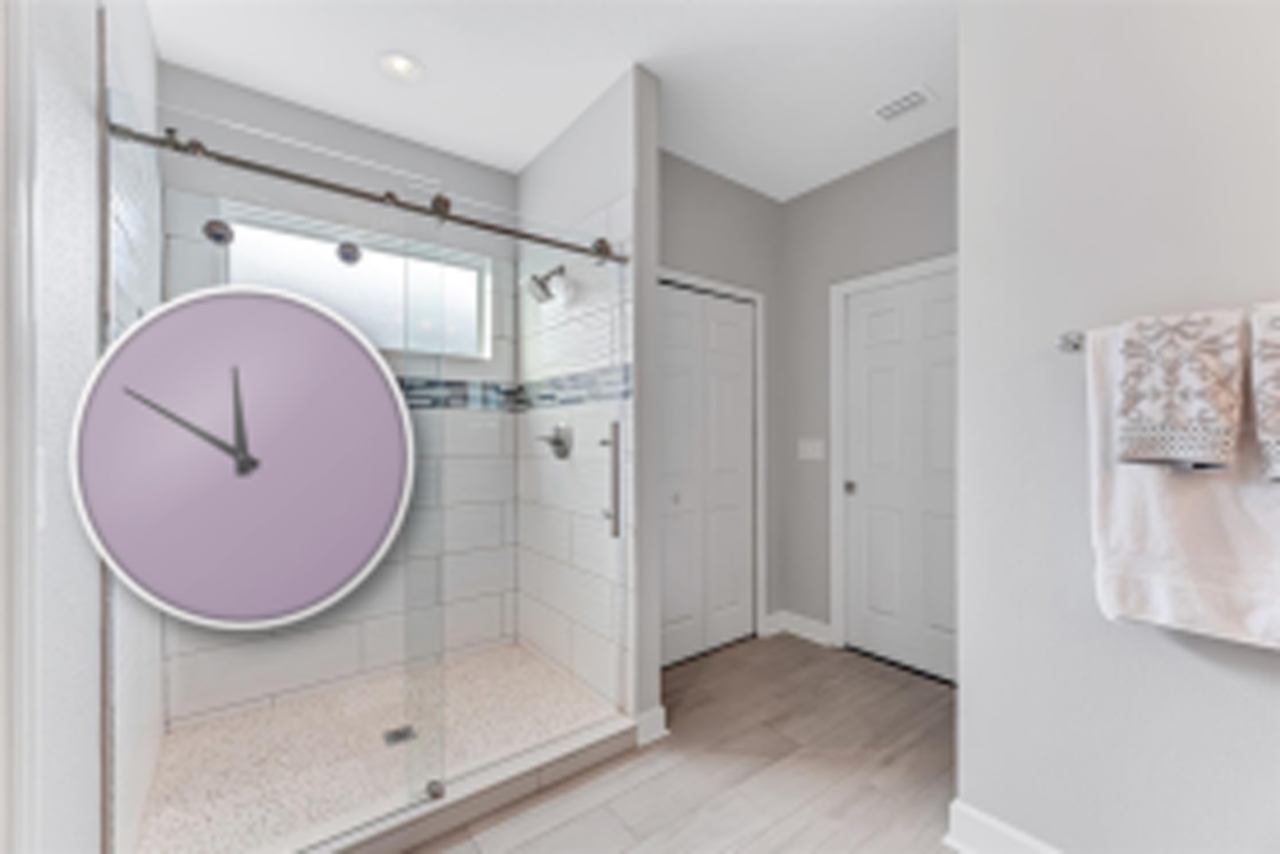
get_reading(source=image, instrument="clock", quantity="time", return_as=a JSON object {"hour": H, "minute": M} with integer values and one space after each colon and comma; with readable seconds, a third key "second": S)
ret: {"hour": 11, "minute": 50}
